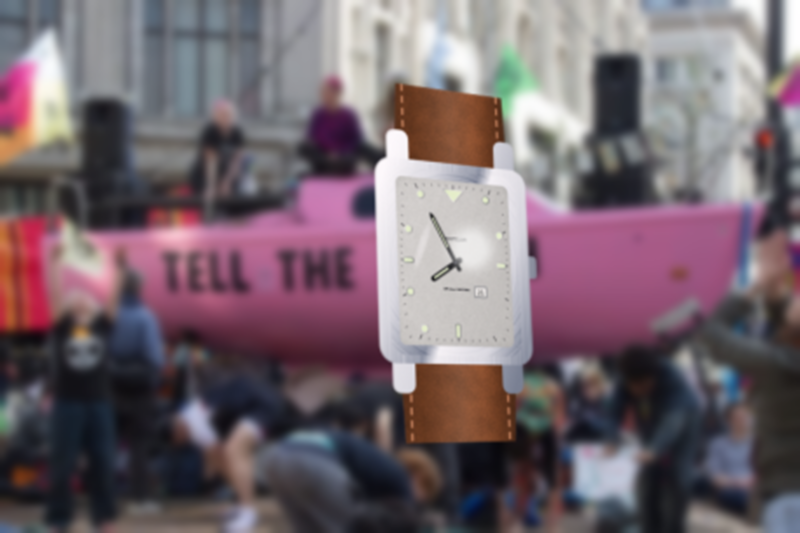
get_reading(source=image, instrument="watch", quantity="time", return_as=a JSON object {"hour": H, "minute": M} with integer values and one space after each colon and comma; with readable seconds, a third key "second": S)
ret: {"hour": 7, "minute": 55}
